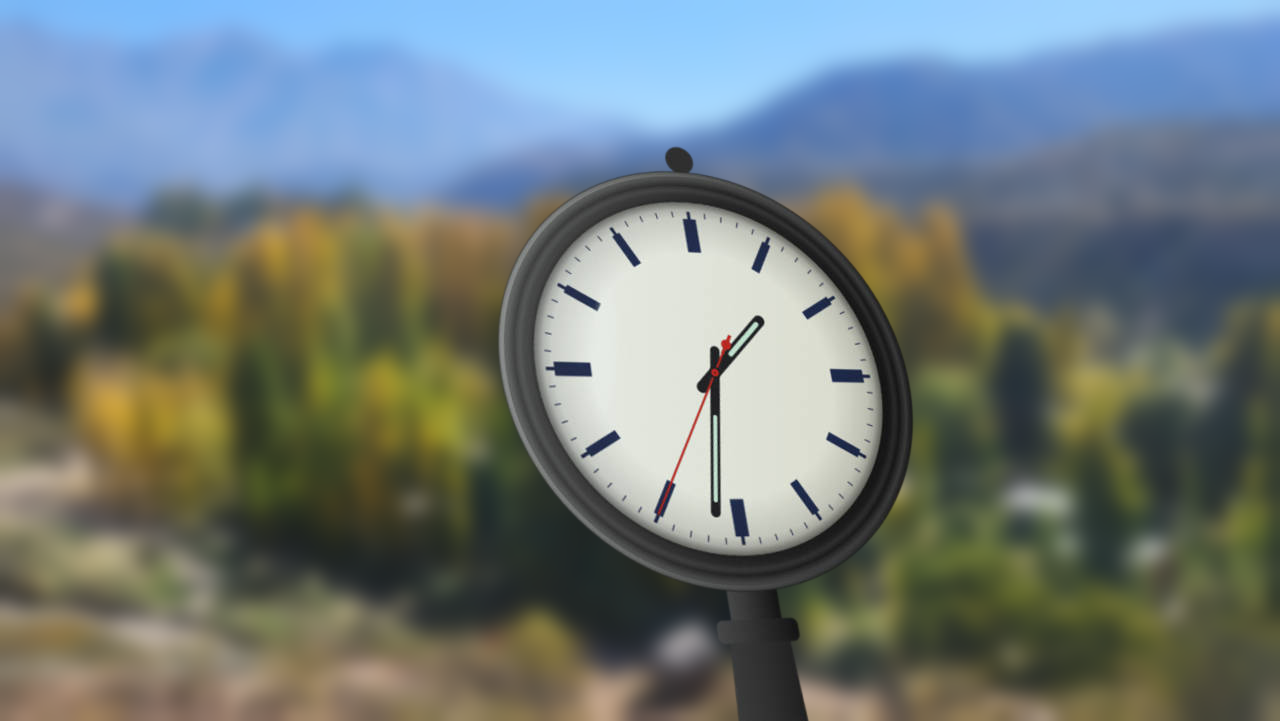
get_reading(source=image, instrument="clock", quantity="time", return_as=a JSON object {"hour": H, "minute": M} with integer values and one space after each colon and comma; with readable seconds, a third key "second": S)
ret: {"hour": 1, "minute": 31, "second": 35}
